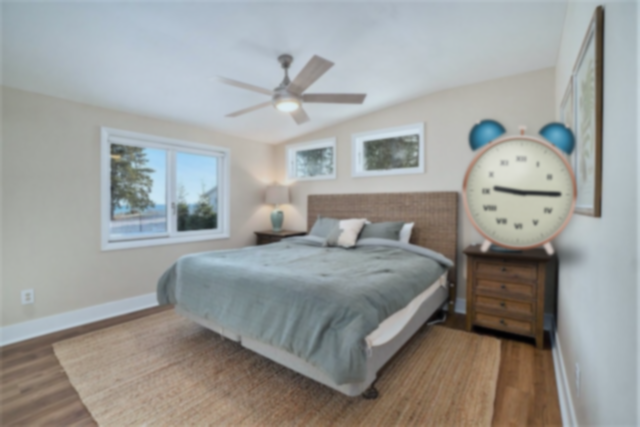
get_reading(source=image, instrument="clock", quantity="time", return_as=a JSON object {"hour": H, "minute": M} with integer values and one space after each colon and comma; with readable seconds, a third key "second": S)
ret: {"hour": 9, "minute": 15}
